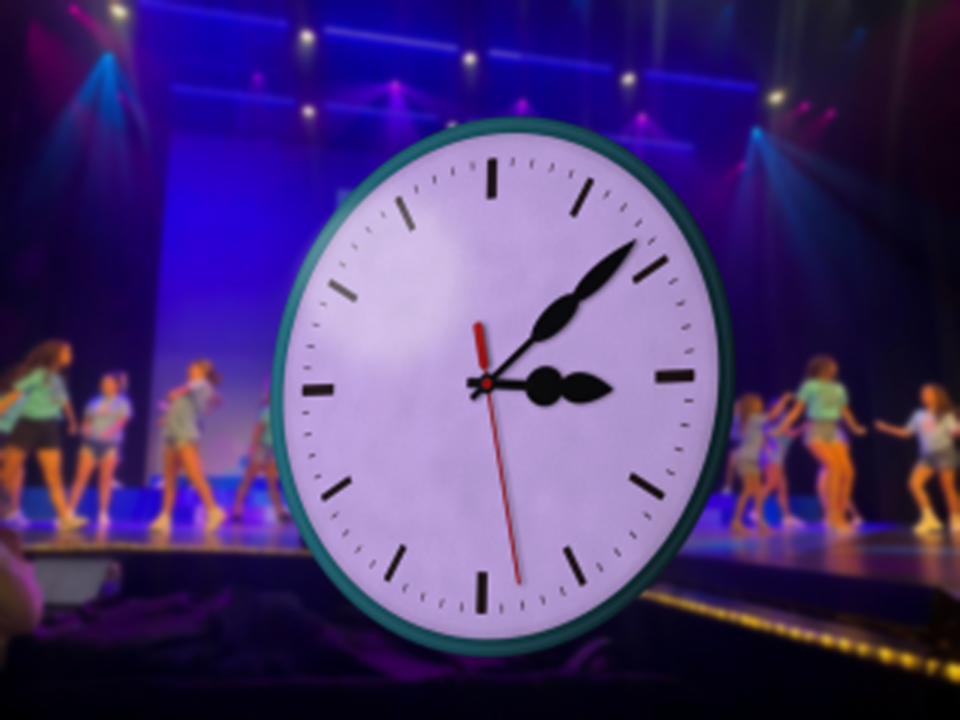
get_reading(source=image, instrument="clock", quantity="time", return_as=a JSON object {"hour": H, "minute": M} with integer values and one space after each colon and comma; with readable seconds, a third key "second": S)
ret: {"hour": 3, "minute": 8, "second": 28}
